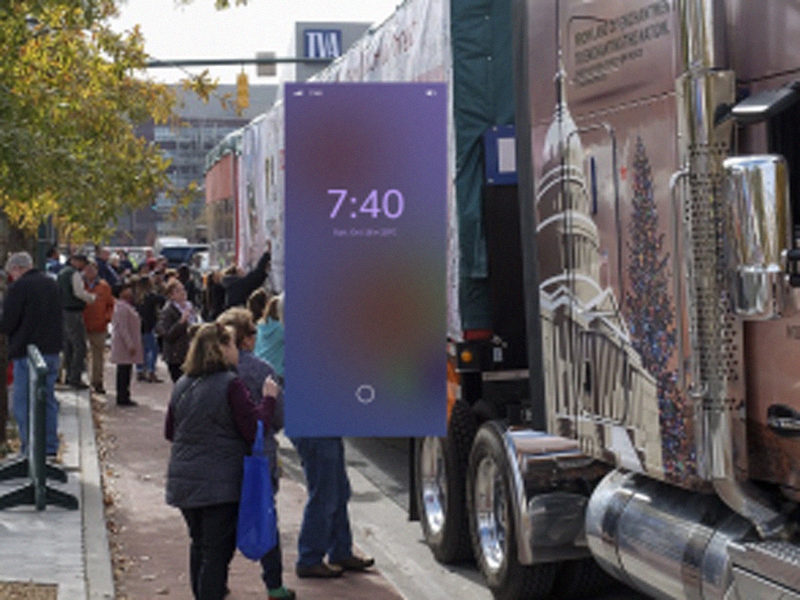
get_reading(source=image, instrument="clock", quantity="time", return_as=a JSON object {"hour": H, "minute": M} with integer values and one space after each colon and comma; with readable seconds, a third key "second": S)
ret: {"hour": 7, "minute": 40}
